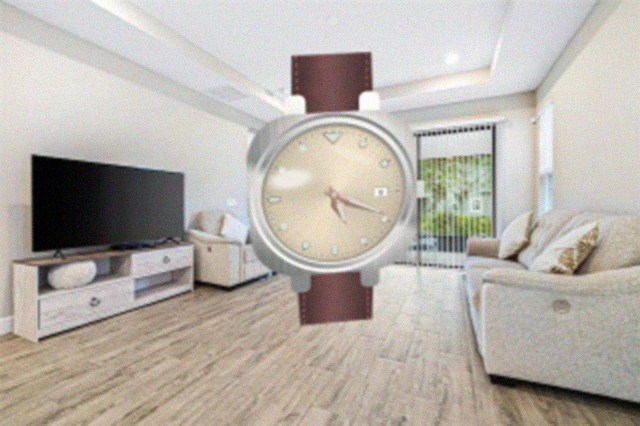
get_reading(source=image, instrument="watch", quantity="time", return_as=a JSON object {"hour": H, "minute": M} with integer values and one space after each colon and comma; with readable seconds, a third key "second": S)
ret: {"hour": 5, "minute": 19}
